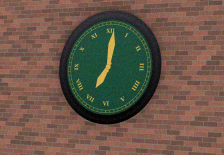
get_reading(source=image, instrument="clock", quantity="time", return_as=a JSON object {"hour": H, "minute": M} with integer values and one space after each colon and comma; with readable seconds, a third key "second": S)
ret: {"hour": 7, "minute": 1}
